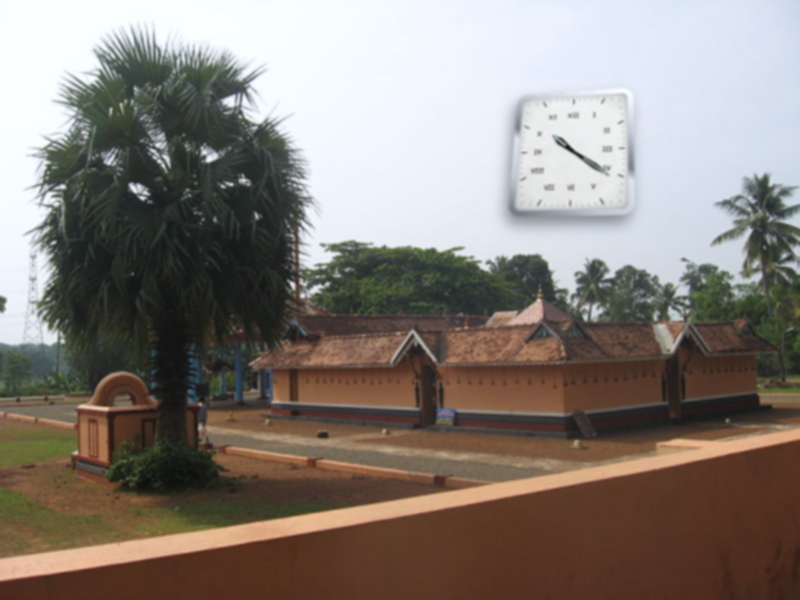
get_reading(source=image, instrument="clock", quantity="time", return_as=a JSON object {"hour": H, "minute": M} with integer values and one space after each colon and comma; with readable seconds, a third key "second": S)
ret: {"hour": 10, "minute": 21}
